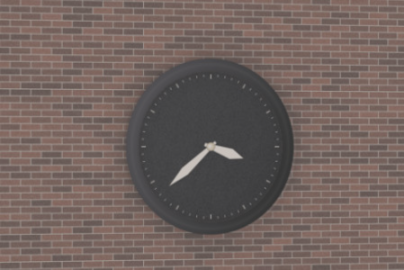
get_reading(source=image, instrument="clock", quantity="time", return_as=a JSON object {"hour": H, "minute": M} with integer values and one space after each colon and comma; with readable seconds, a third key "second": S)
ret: {"hour": 3, "minute": 38}
